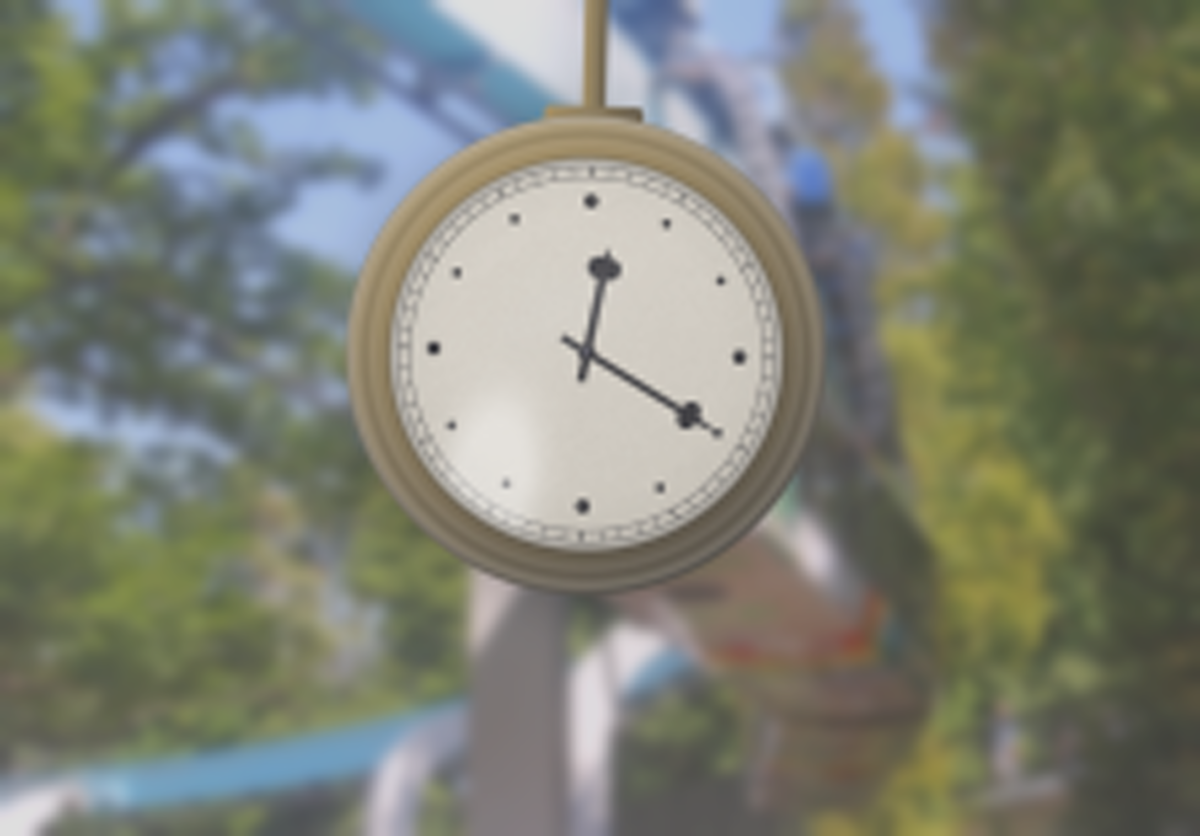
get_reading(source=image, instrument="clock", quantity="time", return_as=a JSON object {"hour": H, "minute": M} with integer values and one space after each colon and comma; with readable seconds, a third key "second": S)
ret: {"hour": 12, "minute": 20}
